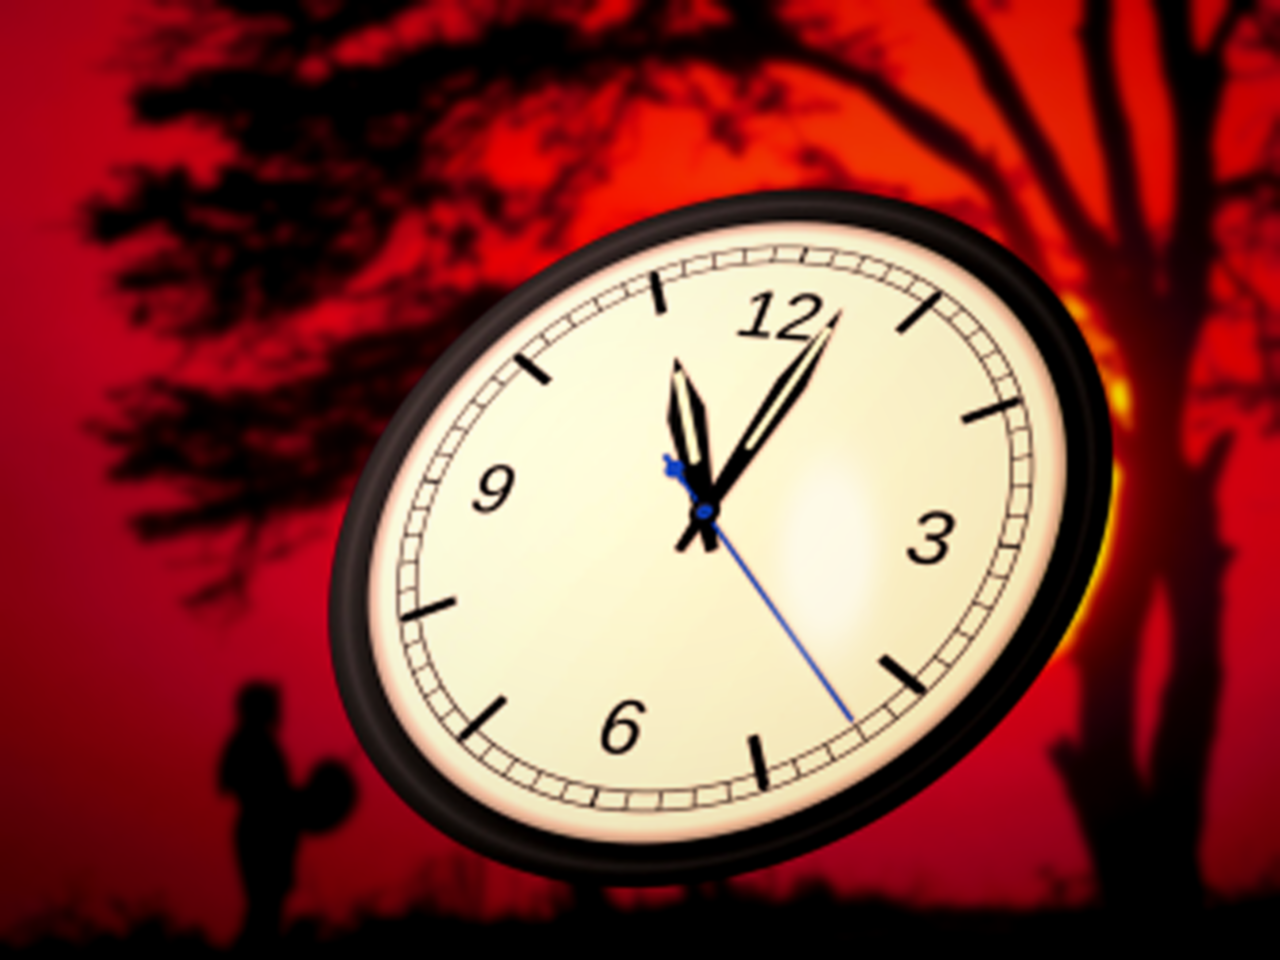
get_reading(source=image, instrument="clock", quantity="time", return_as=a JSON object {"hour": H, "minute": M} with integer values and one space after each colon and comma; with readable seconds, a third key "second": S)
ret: {"hour": 11, "minute": 2, "second": 22}
